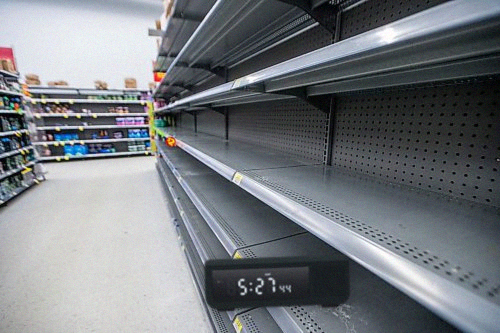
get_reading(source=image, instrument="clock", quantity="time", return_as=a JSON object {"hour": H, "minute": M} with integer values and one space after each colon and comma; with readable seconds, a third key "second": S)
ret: {"hour": 5, "minute": 27}
